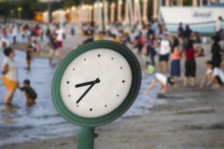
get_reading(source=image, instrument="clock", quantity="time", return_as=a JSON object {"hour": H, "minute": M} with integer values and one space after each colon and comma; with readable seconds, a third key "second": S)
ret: {"hour": 8, "minute": 36}
